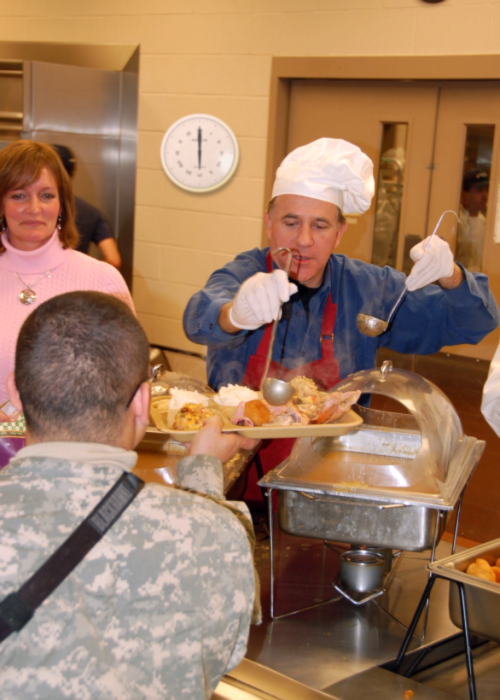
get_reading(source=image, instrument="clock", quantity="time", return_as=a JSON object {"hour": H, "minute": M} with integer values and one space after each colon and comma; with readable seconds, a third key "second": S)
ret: {"hour": 6, "minute": 0}
